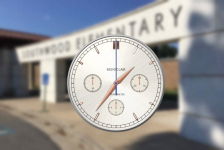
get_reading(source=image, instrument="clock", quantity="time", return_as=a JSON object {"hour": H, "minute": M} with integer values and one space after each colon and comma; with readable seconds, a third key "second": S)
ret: {"hour": 1, "minute": 36}
